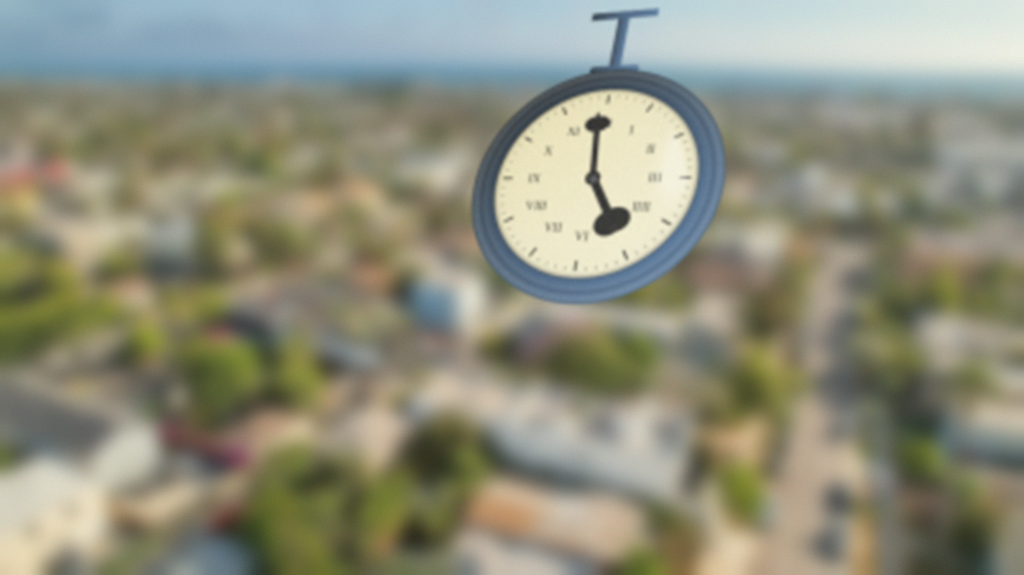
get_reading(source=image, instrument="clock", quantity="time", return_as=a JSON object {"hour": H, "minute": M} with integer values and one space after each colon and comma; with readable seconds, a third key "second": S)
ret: {"hour": 4, "minute": 59}
